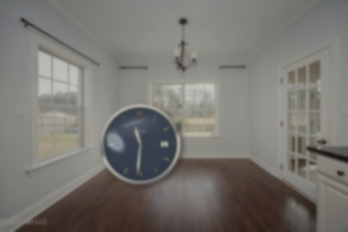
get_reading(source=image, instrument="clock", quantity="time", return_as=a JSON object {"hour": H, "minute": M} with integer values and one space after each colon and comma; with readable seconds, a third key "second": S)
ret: {"hour": 11, "minute": 31}
